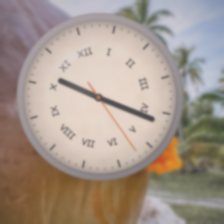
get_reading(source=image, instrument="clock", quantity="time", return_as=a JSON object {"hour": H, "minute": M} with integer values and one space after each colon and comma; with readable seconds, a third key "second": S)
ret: {"hour": 10, "minute": 21, "second": 27}
